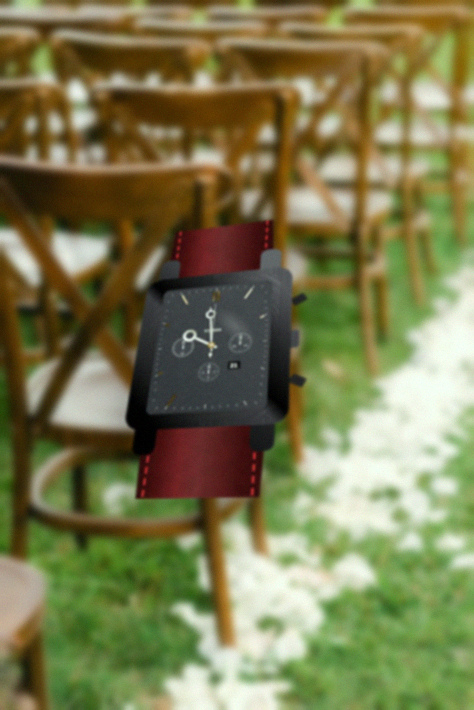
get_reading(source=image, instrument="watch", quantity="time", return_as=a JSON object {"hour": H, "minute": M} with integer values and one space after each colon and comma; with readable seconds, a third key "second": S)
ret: {"hour": 9, "minute": 59}
